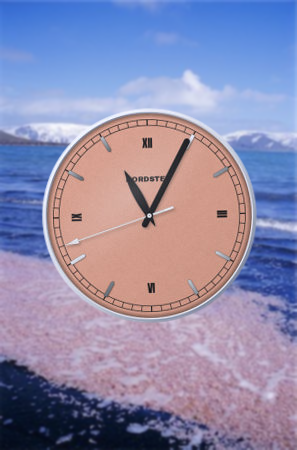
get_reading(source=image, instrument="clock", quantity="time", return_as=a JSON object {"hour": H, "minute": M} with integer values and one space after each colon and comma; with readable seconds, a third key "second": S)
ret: {"hour": 11, "minute": 4, "second": 42}
